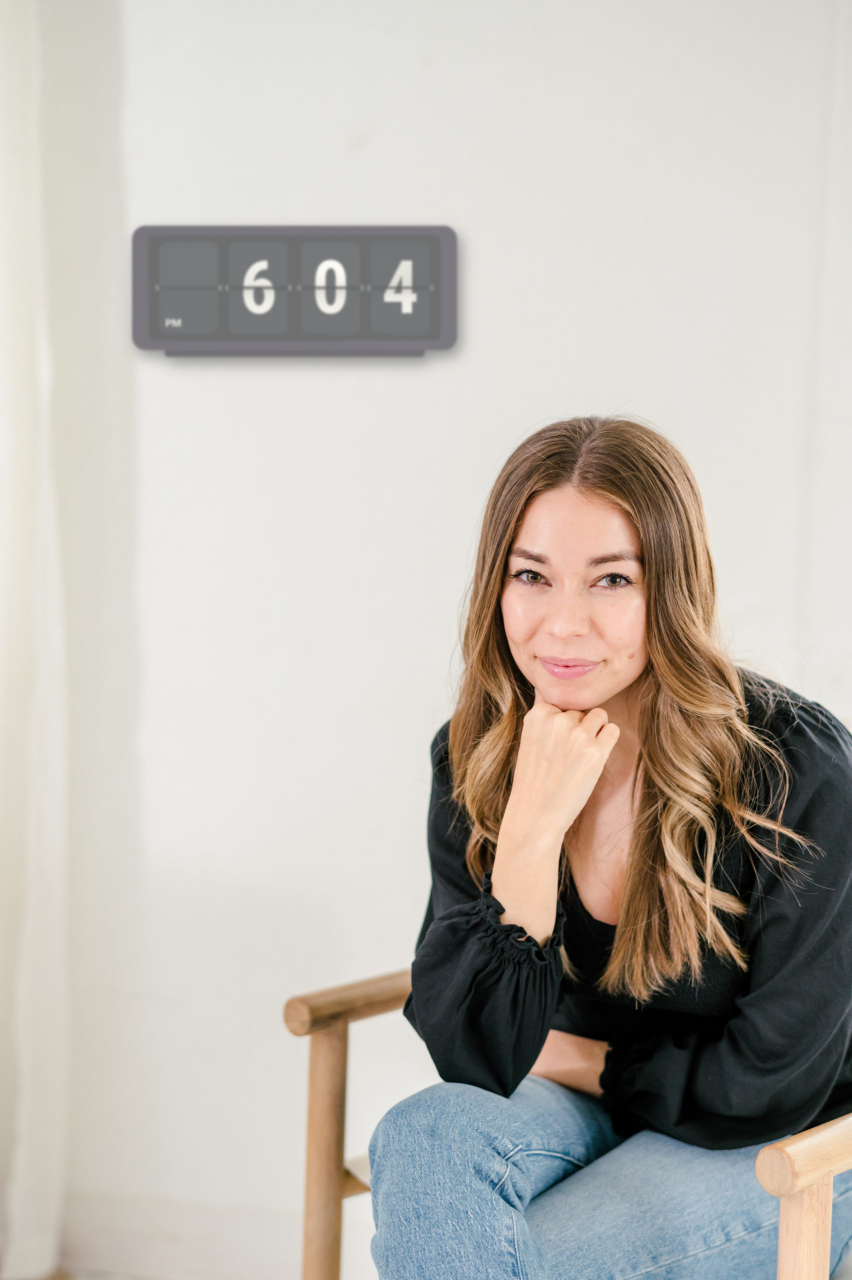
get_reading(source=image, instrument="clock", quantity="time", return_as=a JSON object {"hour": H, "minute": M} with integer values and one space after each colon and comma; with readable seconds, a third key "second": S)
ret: {"hour": 6, "minute": 4}
